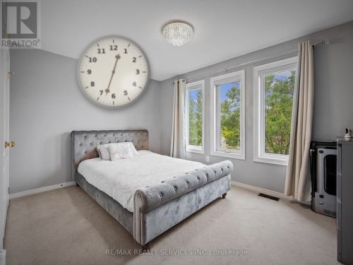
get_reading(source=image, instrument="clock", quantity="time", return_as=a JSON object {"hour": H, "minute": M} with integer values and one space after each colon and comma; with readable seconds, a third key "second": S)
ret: {"hour": 12, "minute": 33}
